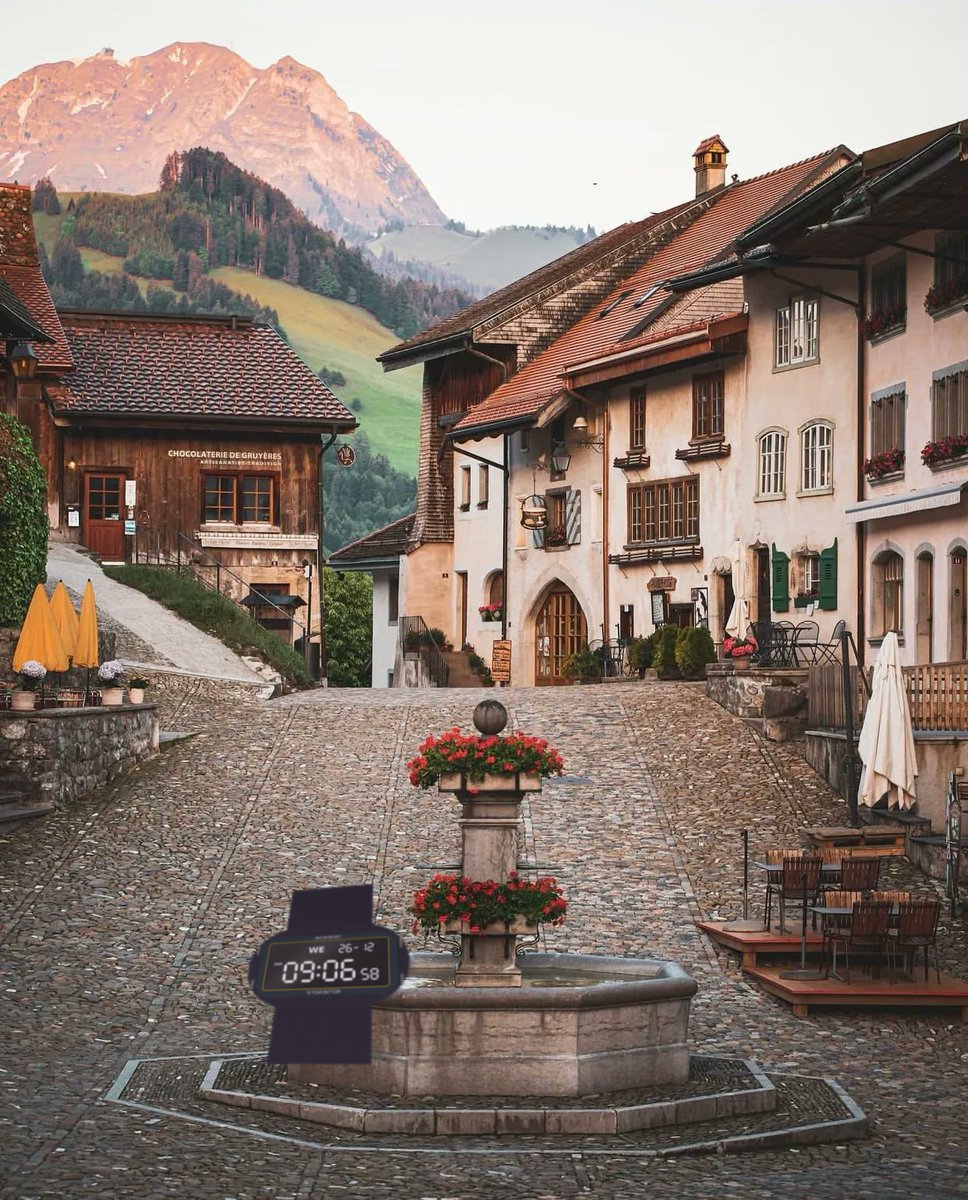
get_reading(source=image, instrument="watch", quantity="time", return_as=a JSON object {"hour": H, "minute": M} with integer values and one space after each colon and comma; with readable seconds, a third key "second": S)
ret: {"hour": 9, "minute": 6, "second": 58}
